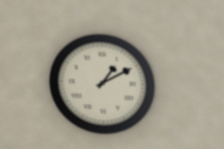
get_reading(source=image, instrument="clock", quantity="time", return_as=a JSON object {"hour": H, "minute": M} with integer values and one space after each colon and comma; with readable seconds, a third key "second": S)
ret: {"hour": 1, "minute": 10}
